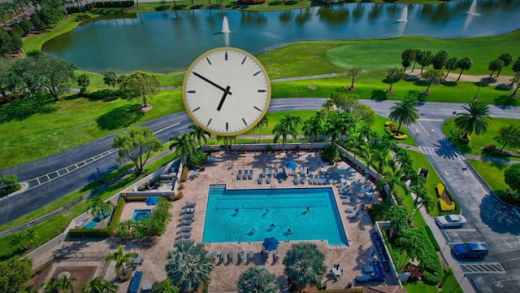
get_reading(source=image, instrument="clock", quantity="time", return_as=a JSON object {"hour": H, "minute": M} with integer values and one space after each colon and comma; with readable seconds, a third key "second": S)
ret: {"hour": 6, "minute": 50}
